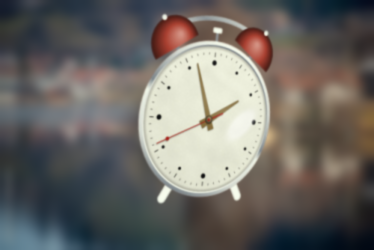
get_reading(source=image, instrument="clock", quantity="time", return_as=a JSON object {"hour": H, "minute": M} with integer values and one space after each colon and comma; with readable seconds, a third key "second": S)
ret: {"hour": 1, "minute": 56, "second": 41}
